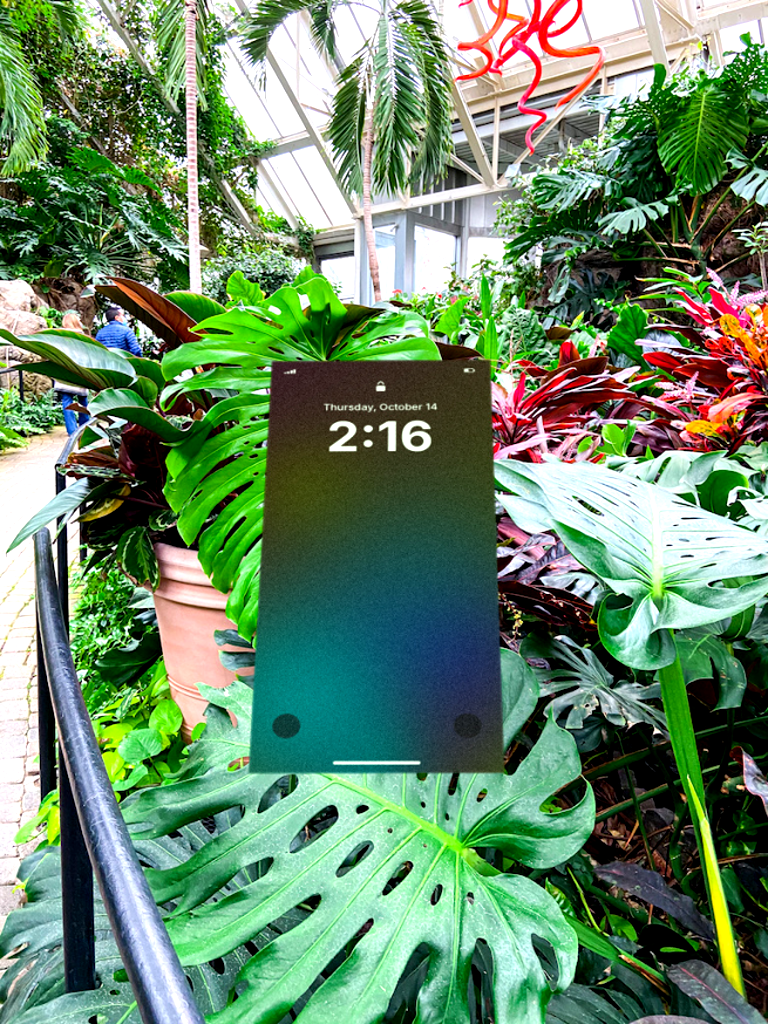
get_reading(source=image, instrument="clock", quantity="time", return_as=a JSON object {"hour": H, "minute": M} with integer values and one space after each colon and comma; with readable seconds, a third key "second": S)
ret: {"hour": 2, "minute": 16}
